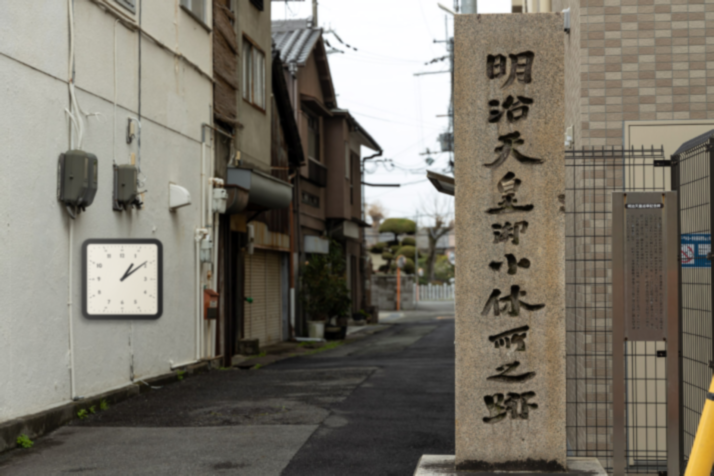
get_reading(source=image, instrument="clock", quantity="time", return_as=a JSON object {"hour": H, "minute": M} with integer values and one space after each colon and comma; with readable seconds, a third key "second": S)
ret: {"hour": 1, "minute": 9}
